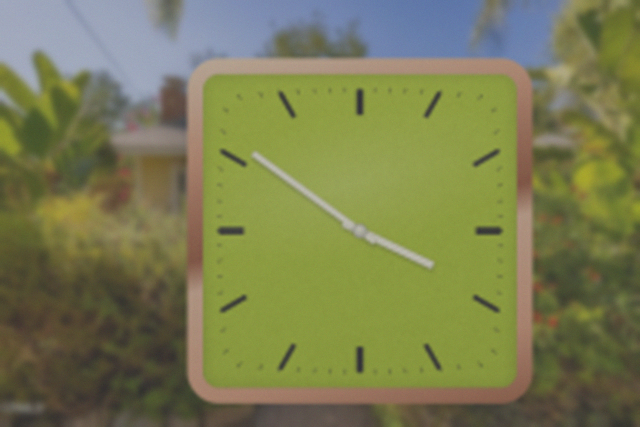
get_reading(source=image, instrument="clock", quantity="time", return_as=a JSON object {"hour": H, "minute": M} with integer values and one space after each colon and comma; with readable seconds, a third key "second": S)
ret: {"hour": 3, "minute": 51}
